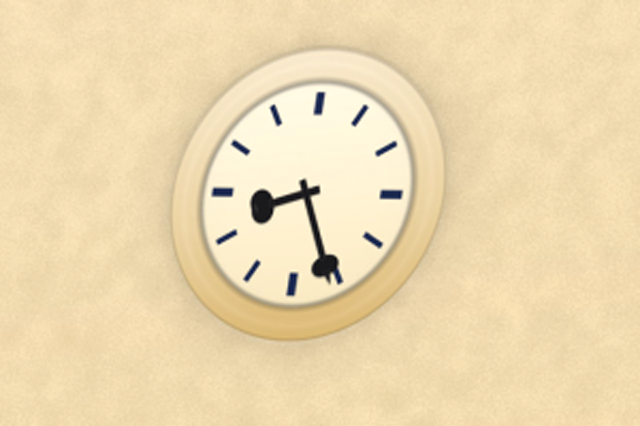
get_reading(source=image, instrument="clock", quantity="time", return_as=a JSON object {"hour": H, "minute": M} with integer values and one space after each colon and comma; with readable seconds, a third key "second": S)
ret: {"hour": 8, "minute": 26}
